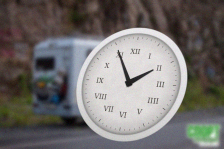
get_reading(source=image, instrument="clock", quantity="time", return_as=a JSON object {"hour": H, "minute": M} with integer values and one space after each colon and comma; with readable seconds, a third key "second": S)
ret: {"hour": 1, "minute": 55}
